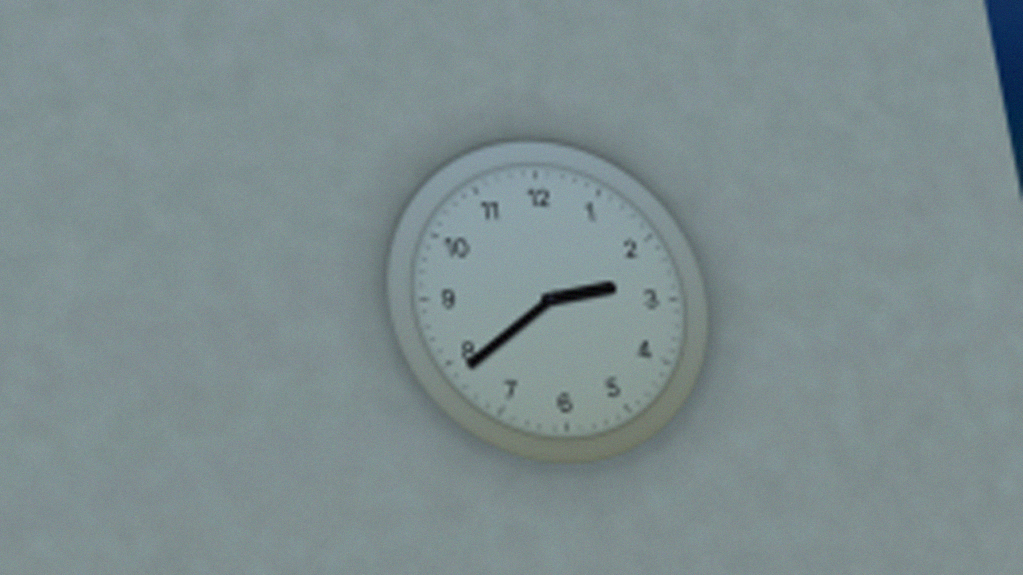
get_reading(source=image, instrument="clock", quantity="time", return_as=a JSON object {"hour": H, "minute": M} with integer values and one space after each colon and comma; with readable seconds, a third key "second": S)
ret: {"hour": 2, "minute": 39}
